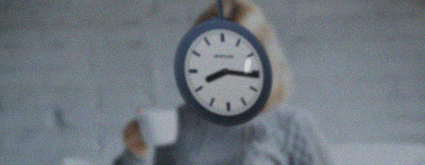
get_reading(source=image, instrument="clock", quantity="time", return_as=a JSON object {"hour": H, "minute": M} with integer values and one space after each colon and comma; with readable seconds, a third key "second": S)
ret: {"hour": 8, "minute": 16}
